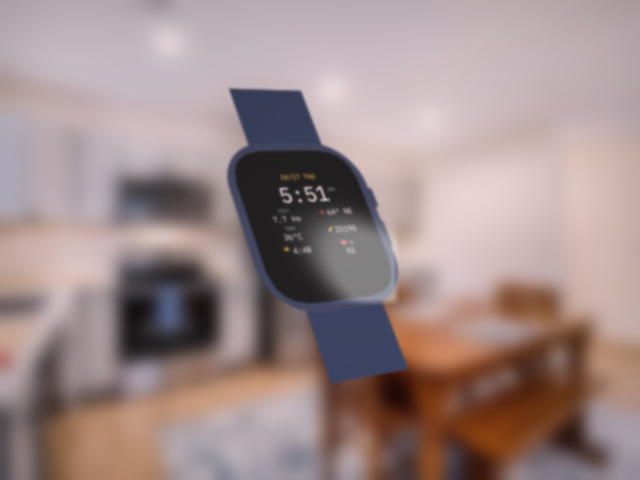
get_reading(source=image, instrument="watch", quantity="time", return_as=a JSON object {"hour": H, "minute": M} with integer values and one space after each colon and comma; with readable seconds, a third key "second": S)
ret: {"hour": 5, "minute": 51}
